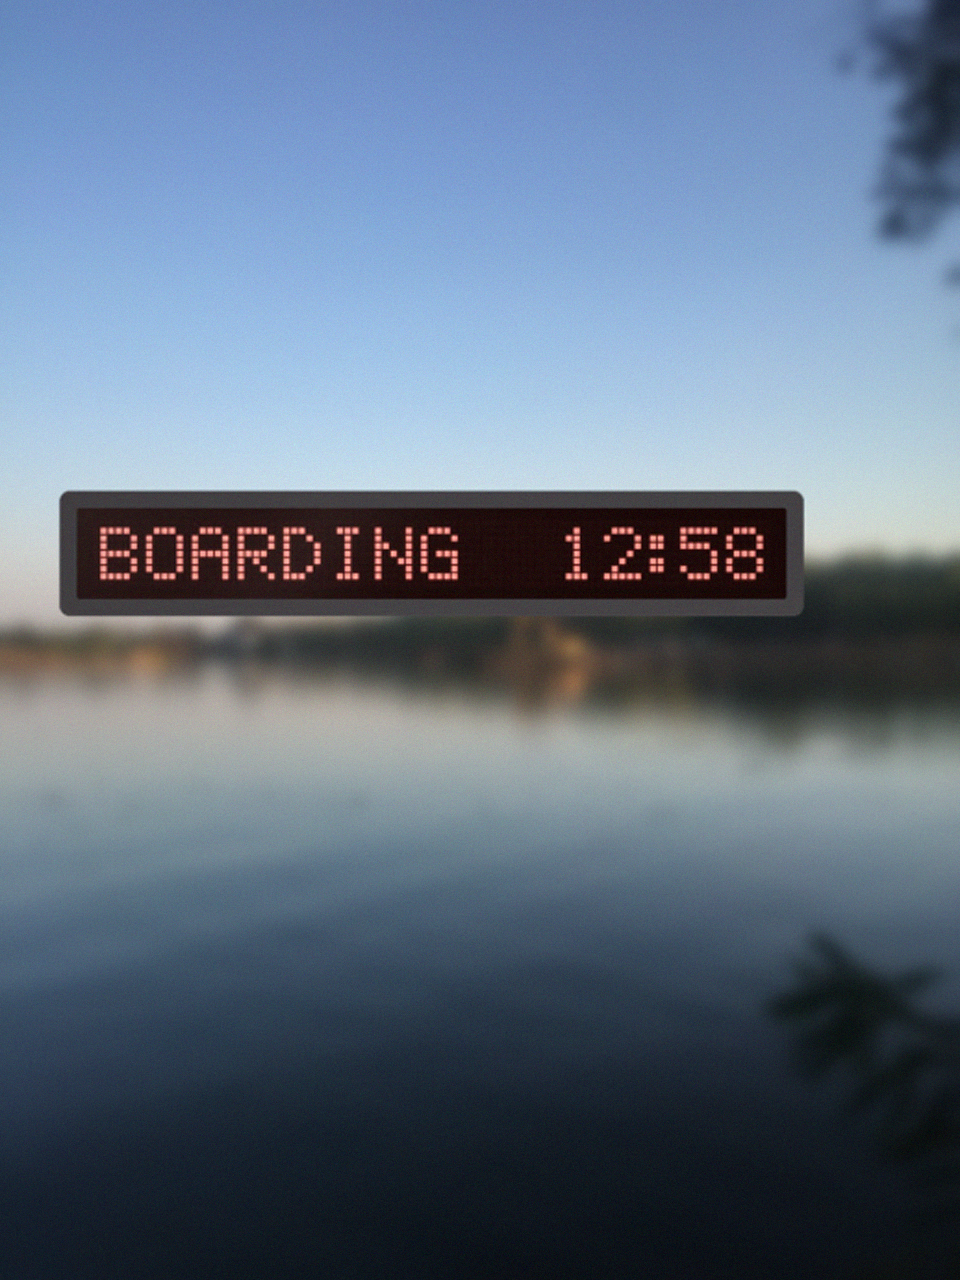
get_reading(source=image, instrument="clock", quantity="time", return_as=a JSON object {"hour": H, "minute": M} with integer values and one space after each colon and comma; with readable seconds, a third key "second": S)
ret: {"hour": 12, "minute": 58}
